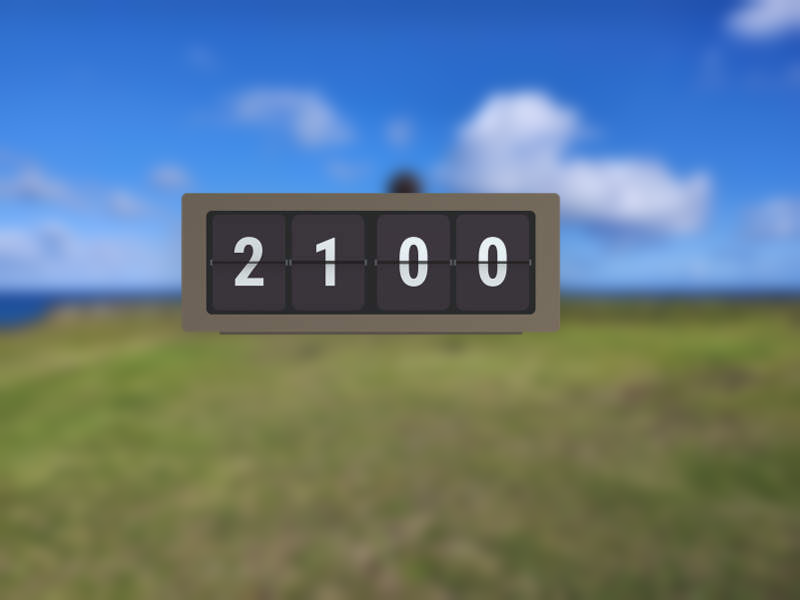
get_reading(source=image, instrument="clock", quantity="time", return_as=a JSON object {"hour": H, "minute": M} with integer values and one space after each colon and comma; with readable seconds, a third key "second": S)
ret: {"hour": 21, "minute": 0}
